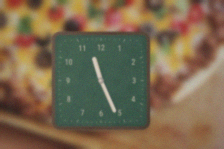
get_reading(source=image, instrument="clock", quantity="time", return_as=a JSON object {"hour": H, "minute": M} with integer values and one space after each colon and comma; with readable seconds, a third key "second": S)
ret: {"hour": 11, "minute": 26}
